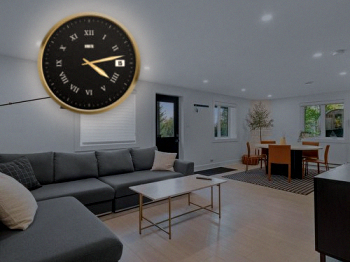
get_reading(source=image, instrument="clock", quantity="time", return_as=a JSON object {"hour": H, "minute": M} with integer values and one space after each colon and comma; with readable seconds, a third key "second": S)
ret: {"hour": 4, "minute": 13}
